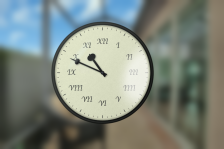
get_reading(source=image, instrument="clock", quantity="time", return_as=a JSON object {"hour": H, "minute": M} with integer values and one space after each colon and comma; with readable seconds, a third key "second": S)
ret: {"hour": 10, "minute": 49}
